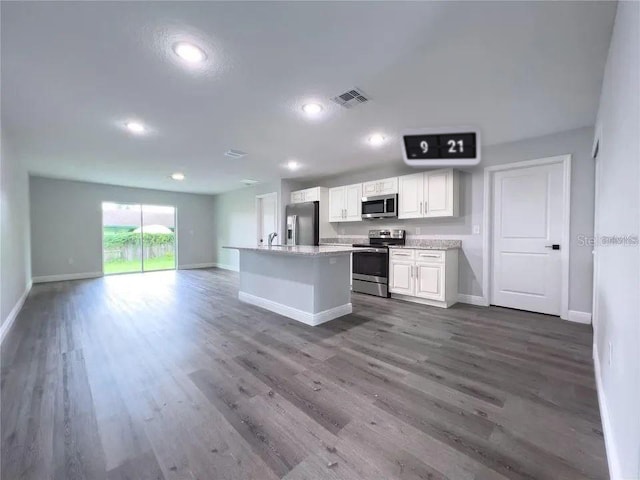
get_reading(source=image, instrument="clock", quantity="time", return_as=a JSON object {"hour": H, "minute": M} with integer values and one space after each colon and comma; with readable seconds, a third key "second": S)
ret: {"hour": 9, "minute": 21}
